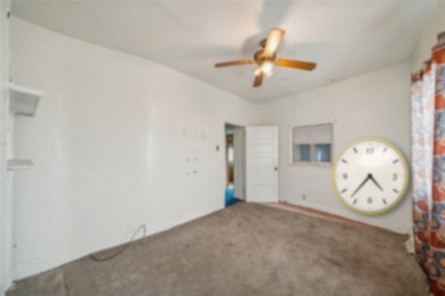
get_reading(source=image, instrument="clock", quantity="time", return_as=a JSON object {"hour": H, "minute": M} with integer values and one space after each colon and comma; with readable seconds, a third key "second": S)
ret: {"hour": 4, "minute": 37}
